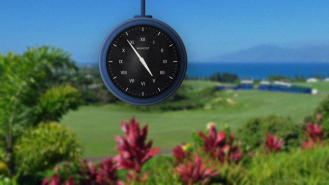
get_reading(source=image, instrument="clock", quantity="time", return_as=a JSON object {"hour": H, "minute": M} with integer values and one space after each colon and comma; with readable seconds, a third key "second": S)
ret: {"hour": 4, "minute": 54}
